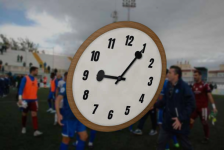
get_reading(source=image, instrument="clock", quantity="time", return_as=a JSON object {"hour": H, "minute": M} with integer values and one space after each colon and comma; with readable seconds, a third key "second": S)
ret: {"hour": 9, "minute": 5}
